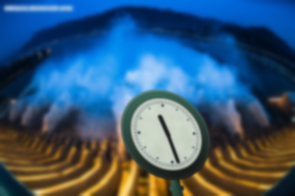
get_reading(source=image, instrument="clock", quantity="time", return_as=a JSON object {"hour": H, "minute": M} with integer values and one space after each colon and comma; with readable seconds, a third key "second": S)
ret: {"hour": 11, "minute": 28}
